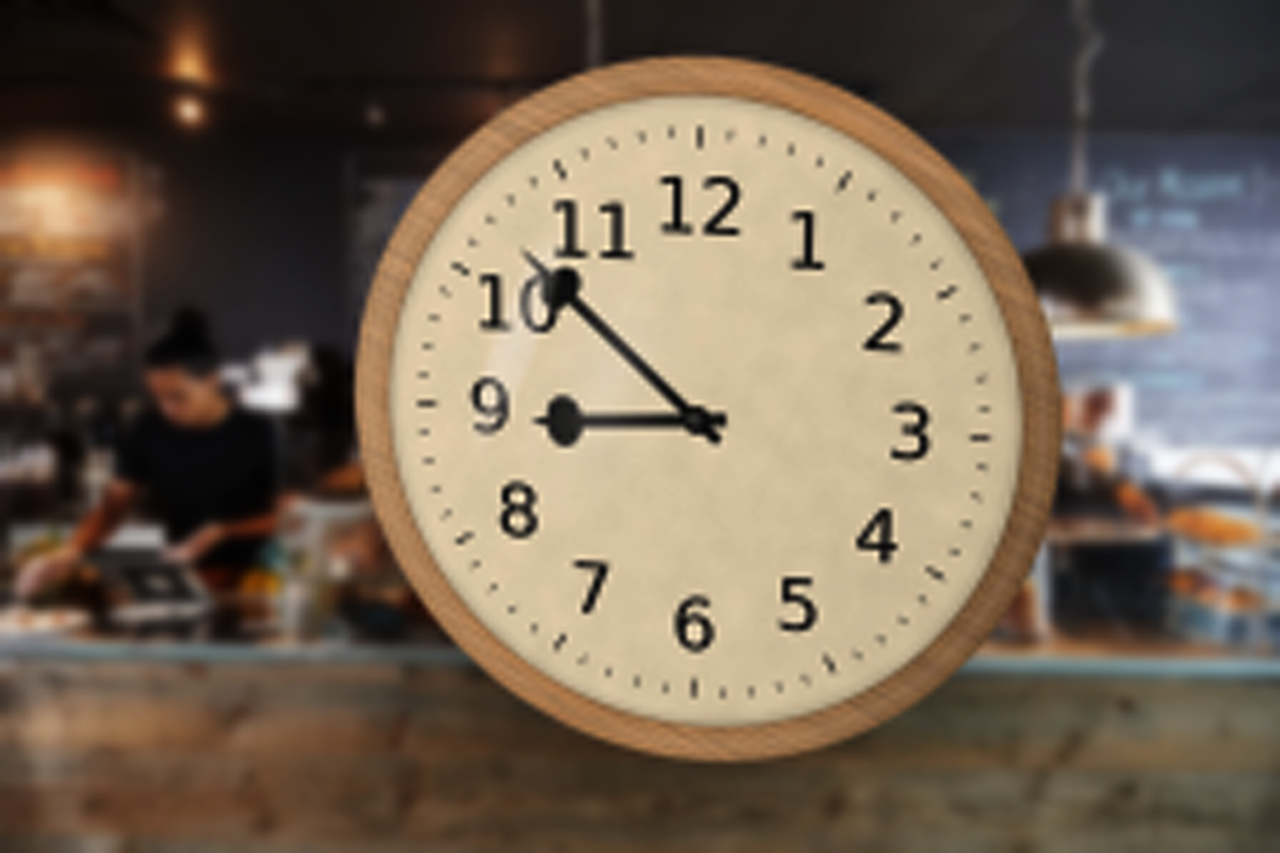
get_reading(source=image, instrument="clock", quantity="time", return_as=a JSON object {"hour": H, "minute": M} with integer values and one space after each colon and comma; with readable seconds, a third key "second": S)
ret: {"hour": 8, "minute": 52}
